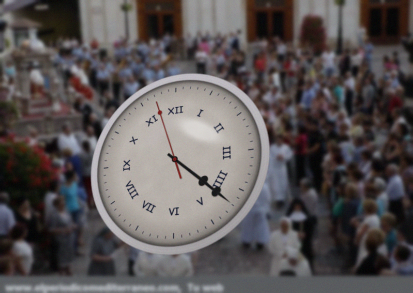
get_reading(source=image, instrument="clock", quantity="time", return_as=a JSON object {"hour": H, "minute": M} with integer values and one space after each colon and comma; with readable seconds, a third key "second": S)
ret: {"hour": 4, "minute": 21, "second": 57}
